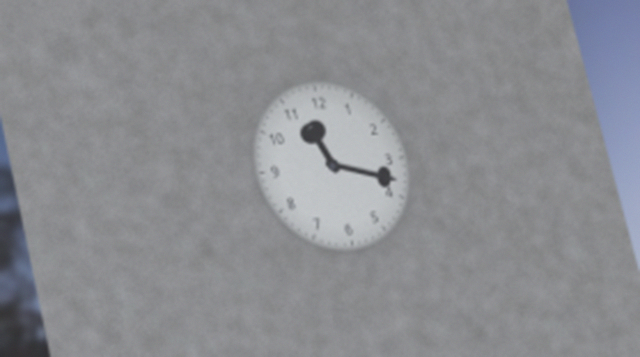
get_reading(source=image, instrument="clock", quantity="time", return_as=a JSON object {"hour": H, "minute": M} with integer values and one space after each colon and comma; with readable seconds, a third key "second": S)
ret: {"hour": 11, "minute": 18}
